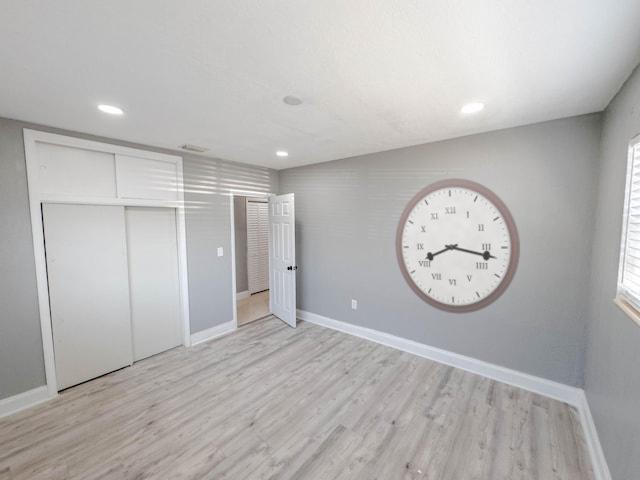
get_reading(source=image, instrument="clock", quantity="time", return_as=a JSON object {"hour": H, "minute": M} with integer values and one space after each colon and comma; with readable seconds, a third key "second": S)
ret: {"hour": 8, "minute": 17}
